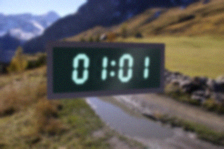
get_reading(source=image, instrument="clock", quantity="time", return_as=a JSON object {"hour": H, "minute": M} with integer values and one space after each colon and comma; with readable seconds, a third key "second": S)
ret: {"hour": 1, "minute": 1}
